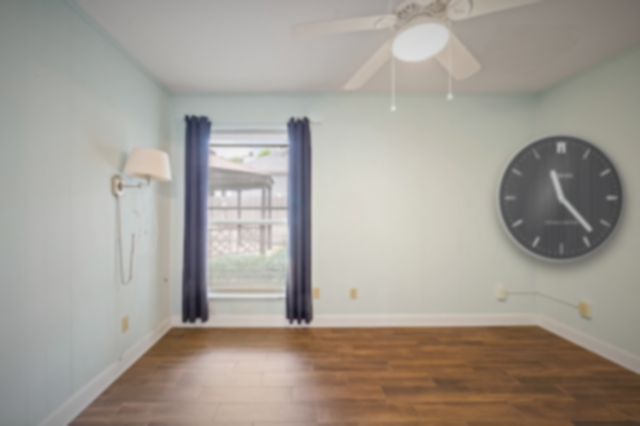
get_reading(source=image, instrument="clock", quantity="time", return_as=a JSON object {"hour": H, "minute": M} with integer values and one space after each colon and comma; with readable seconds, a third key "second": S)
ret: {"hour": 11, "minute": 23}
